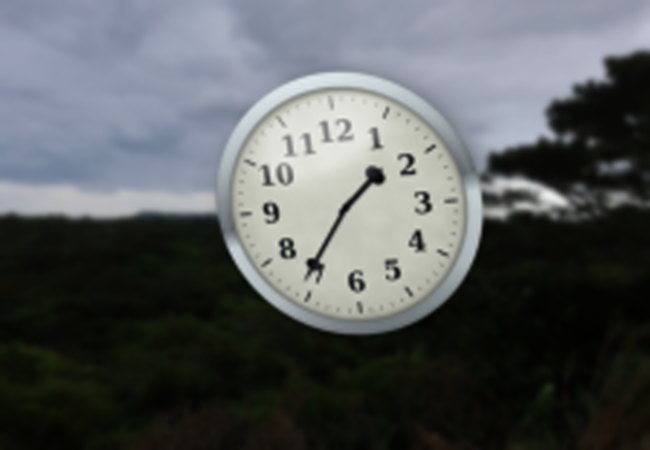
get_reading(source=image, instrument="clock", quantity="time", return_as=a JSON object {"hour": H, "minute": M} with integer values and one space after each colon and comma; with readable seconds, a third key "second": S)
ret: {"hour": 1, "minute": 36}
